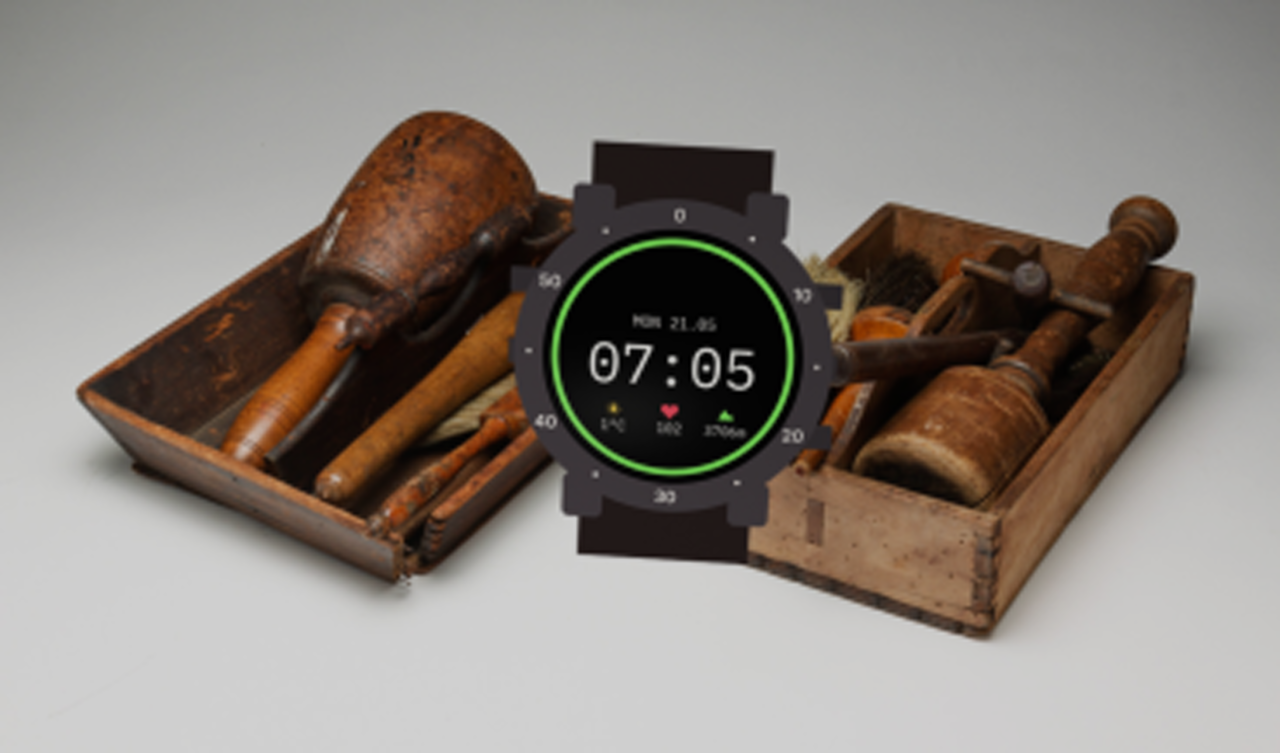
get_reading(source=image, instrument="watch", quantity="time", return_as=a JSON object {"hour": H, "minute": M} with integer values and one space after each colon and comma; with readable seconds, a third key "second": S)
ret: {"hour": 7, "minute": 5}
